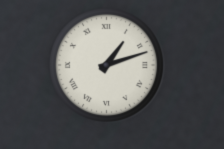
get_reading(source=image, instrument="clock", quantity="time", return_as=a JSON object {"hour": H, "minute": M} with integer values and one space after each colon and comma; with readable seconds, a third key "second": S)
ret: {"hour": 1, "minute": 12}
